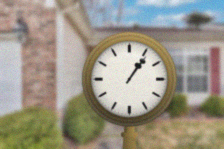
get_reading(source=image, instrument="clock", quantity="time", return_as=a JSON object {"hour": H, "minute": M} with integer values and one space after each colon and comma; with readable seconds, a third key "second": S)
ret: {"hour": 1, "minute": 6}
